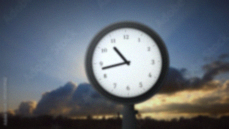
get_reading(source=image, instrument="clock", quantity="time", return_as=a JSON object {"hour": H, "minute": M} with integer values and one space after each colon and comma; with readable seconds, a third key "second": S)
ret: {"hour": 10, "minute": 43}
